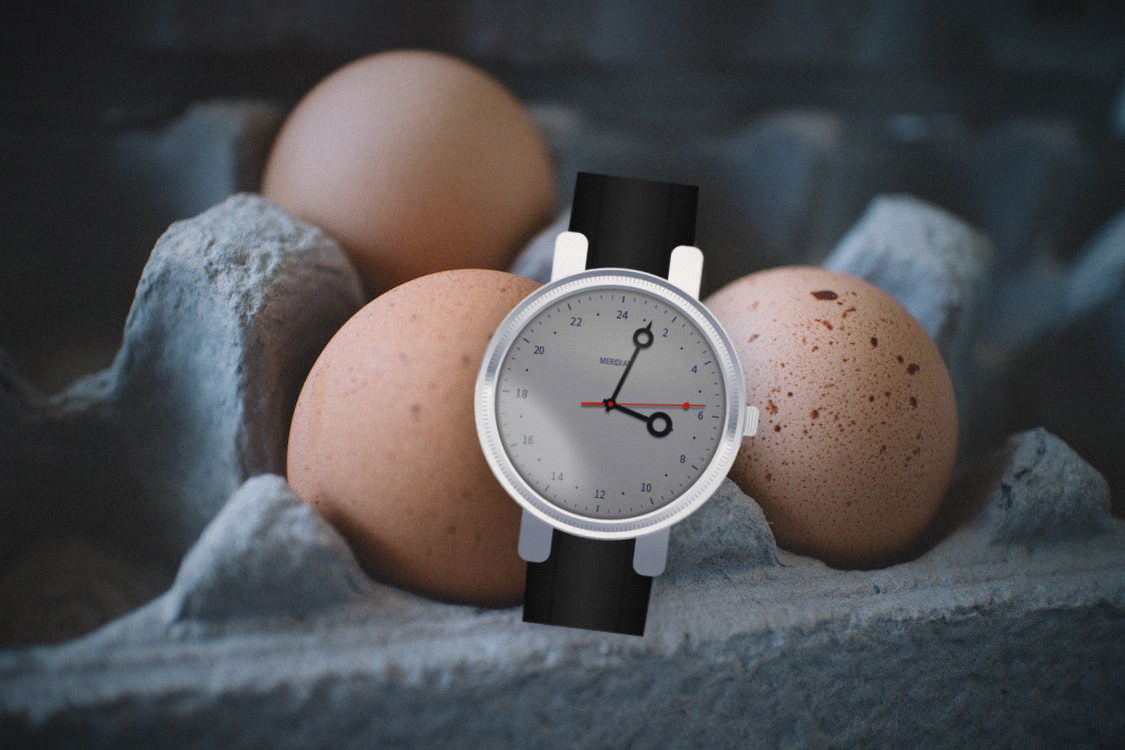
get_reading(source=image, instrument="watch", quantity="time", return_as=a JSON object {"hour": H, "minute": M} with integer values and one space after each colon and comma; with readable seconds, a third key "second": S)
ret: {"hour": 7, "minute": 3, "second": 14}
